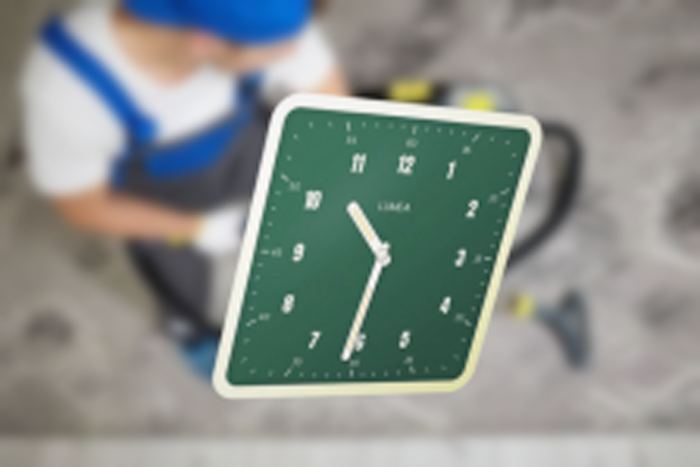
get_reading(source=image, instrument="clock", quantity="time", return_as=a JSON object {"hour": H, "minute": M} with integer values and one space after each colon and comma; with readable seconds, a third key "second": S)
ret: {"hour": 10, "minute": 31}
